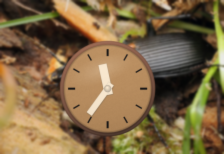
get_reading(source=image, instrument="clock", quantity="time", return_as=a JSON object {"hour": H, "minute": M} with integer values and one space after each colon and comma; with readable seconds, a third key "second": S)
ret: {"hour": 11, "minute": 36}
